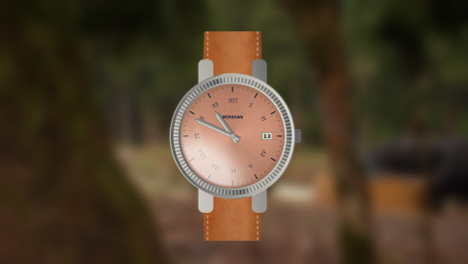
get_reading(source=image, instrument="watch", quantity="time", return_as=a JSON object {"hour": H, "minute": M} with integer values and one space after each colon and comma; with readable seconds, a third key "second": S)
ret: {"hour": 10, "minute": 49}
